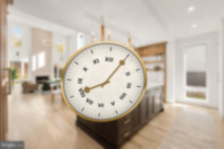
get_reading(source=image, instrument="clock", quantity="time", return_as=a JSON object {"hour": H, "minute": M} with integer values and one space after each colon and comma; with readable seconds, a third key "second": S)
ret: {"hour": 8, "minute": 5}
